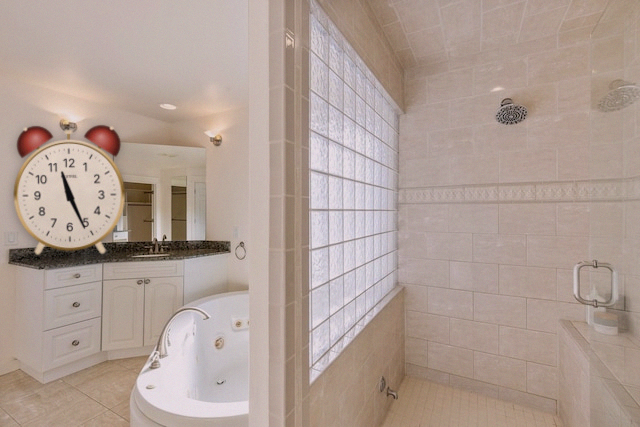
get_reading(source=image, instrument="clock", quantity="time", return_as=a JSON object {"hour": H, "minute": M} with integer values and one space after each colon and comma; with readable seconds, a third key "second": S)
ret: {"hour": 11, "minute": 26}
